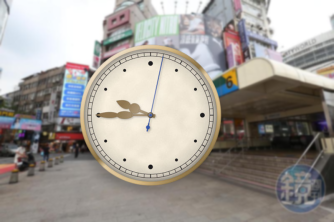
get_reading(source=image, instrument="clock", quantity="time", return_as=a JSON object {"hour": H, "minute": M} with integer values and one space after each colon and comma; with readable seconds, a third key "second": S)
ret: {"hour": 9, "minute": 45, "second": 2}
